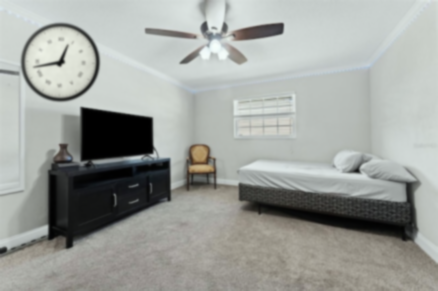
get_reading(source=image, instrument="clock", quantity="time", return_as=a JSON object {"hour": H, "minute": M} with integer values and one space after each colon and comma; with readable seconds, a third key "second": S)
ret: {"hour": 12, "minute": 43}
